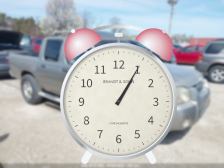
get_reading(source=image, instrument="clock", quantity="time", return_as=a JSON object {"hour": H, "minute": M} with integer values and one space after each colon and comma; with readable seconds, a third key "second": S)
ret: {"hour": 1, "minute": 5}
